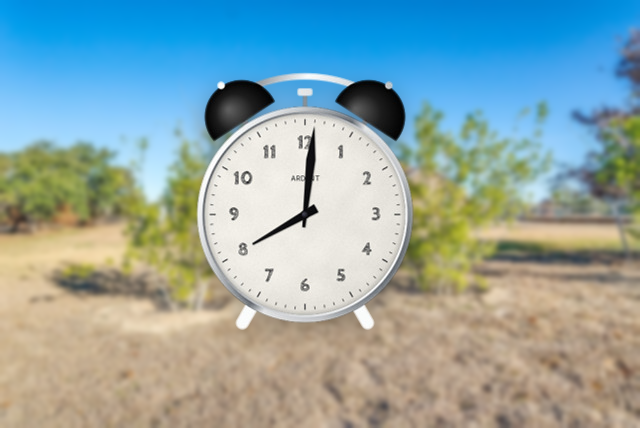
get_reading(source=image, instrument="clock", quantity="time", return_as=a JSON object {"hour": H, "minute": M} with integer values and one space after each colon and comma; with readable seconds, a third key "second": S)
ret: {"hour": 8, "minute": 1}
